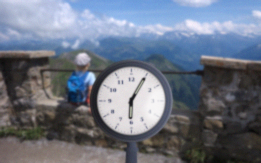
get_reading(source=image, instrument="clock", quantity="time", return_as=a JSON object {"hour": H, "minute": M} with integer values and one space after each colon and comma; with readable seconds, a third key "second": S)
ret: {"hour": 6, "minute": 5}
